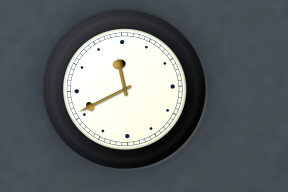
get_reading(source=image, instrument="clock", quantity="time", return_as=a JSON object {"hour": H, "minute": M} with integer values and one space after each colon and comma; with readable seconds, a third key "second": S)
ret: {"hour": 11, "minute": 41}
